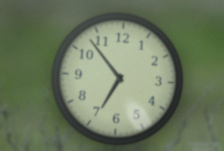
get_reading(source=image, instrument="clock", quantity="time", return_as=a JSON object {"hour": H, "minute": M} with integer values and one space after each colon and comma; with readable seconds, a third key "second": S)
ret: {"hour": 6, "minute": 53}
